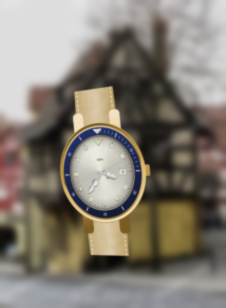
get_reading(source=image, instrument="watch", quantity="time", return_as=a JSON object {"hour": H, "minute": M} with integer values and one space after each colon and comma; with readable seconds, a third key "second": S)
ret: {"hour": 3, "minute": 37}
